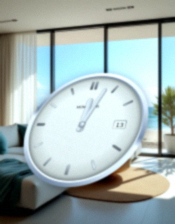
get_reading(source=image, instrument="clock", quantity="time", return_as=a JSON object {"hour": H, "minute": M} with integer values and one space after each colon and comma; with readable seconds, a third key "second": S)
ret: {"hour": 12, "minute": 3}
